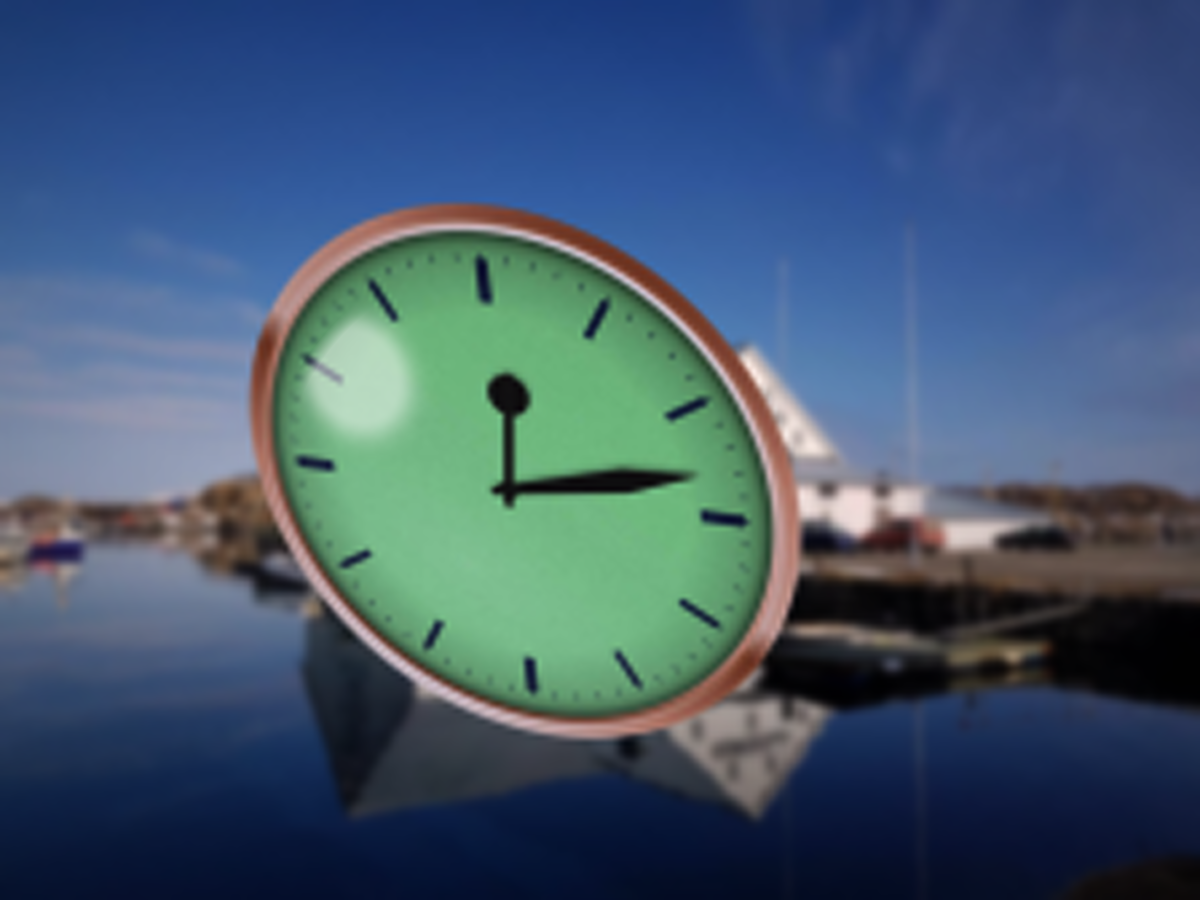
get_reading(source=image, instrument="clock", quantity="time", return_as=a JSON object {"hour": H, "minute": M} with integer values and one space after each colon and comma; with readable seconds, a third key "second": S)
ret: {"hour": 12, "minute": 13}
